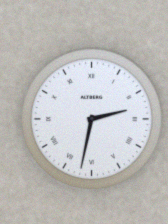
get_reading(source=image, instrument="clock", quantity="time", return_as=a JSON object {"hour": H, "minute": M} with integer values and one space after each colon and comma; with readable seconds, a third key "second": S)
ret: {"hour": 2, "minute": 32}
